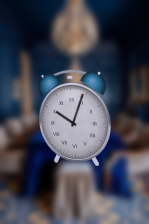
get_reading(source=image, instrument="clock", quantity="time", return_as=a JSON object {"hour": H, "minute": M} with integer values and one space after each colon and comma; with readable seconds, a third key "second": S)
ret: {"hour": 10, "minute": 4}
